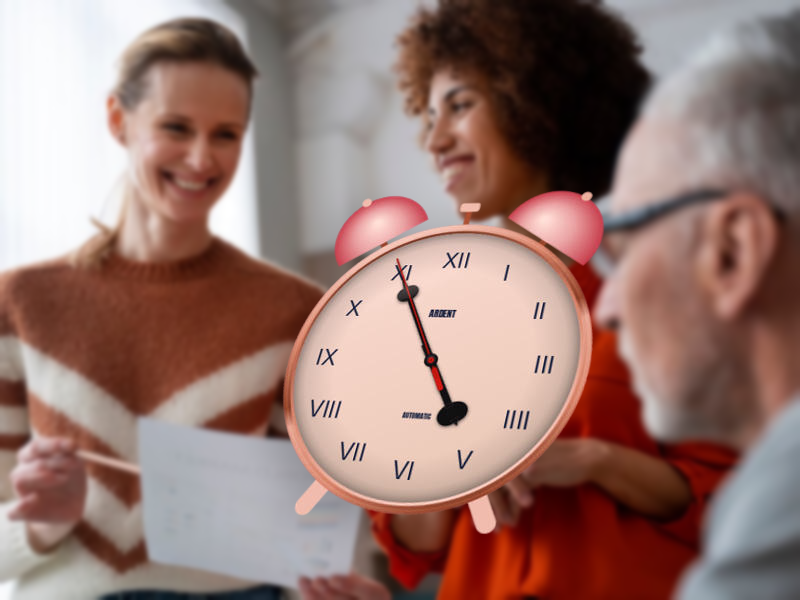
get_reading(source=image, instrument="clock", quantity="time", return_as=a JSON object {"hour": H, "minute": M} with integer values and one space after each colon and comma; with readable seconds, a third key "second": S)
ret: {"hour": 4, "minute": 54, "second": 55}
